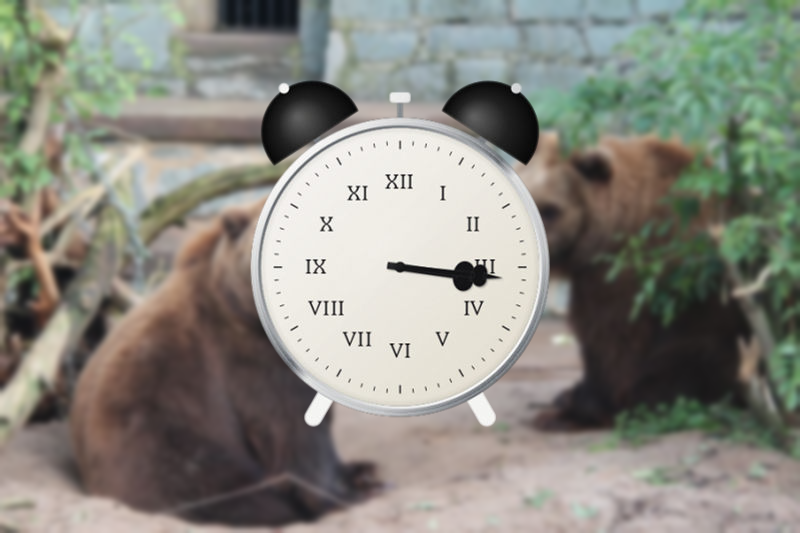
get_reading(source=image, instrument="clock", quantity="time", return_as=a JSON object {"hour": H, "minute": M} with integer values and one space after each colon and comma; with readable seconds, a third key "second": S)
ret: {"hour": 3, "minute": 16}
